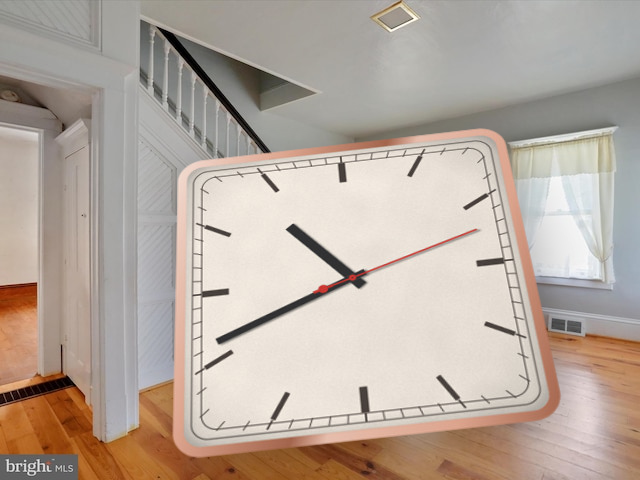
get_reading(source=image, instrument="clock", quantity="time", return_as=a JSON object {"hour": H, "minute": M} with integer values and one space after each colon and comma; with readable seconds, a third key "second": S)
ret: {"hour": 10, "minute": 41, "second": 12}
